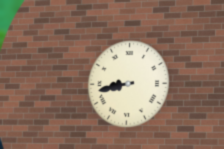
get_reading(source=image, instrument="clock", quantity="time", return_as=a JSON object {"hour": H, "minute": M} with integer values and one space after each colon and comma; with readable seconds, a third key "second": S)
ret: {"hour": 8, "minute": 43}
